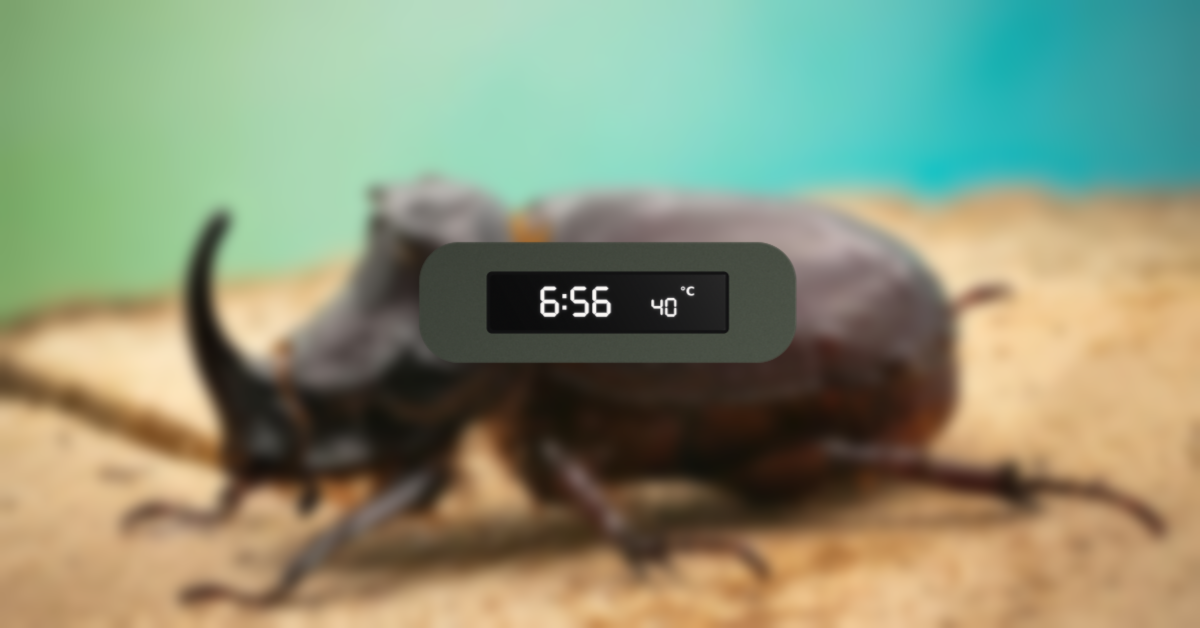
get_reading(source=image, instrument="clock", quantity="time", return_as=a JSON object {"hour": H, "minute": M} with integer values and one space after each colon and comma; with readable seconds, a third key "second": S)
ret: {"hour": 6, "minute": 56}
